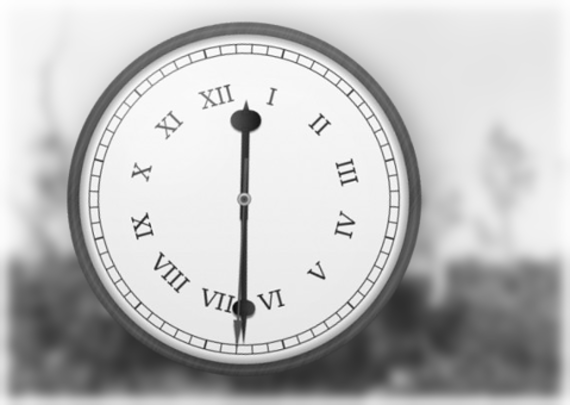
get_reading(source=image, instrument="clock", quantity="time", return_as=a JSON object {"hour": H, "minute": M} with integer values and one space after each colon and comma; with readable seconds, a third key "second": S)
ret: {"hour": 12, "minute": 32, "second": 33}
